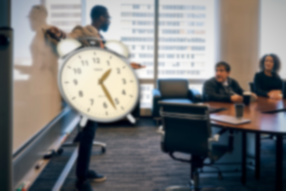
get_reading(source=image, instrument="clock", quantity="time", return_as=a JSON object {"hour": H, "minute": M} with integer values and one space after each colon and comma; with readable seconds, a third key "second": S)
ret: {"hour": 1, "minute": 27}
